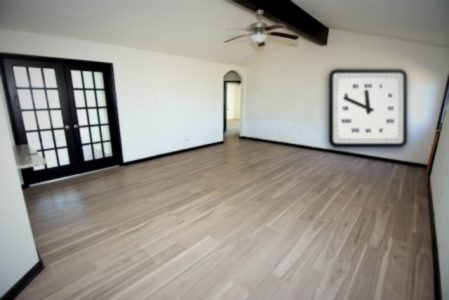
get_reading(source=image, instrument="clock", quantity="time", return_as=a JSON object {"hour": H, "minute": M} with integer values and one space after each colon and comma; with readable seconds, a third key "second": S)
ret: {"hour": 11, "minute": 49}
